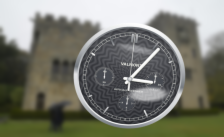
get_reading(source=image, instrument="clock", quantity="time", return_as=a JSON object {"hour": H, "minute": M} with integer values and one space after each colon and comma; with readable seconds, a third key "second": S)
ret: {"hour": 3, "minute": 6}
